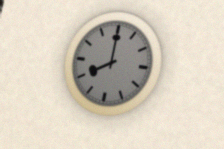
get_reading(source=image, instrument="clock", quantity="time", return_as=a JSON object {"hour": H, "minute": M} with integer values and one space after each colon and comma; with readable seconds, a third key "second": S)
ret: {"hour": 8, "minute": 0}
